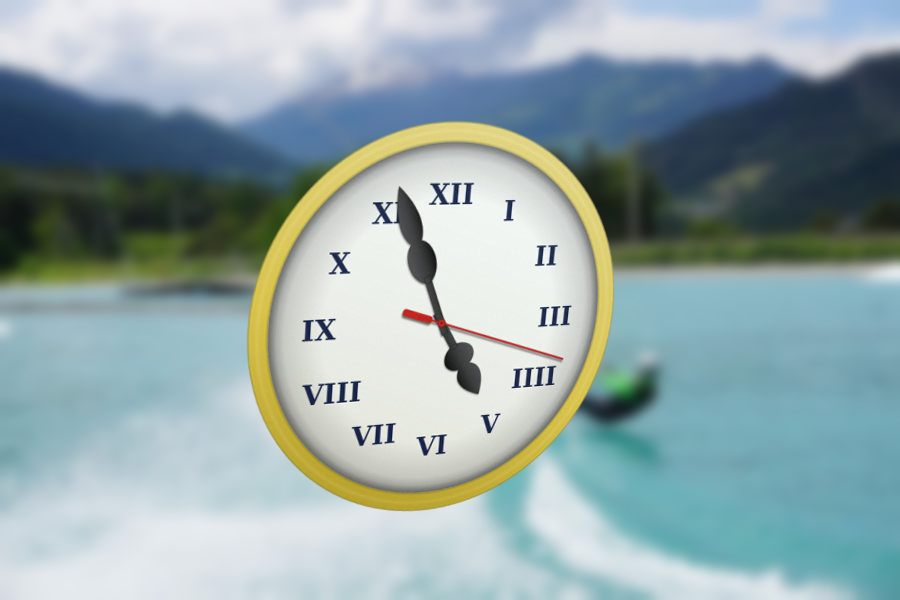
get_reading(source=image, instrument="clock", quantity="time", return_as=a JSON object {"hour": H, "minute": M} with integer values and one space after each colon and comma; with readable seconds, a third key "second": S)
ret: {"hour": 4, "minute": 56, "second": 18}
